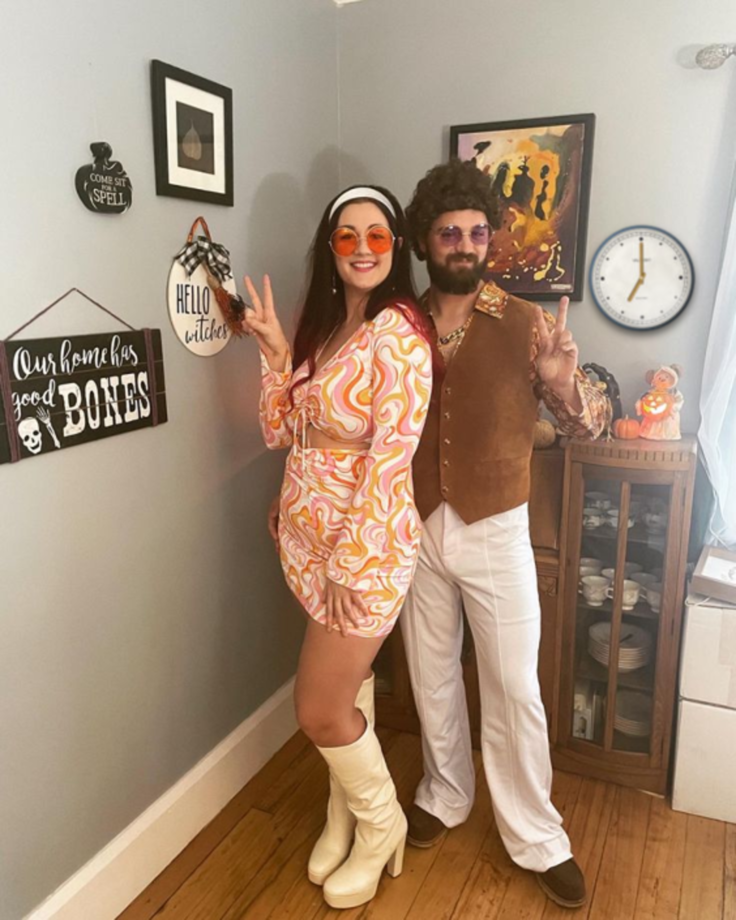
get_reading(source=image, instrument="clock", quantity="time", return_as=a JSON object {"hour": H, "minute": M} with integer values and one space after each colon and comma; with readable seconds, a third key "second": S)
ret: {"hour": 7, "minute": 0}
